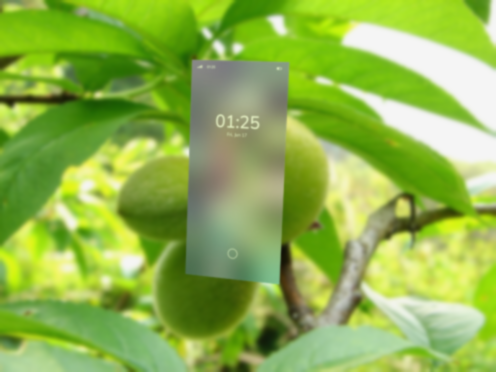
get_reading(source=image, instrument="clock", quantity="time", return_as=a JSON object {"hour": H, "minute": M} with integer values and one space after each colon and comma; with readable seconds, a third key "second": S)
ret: {"hour": 1, "minute": 25}
